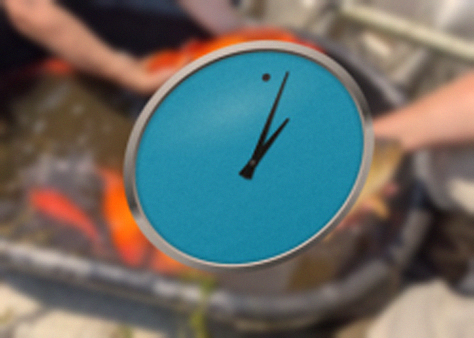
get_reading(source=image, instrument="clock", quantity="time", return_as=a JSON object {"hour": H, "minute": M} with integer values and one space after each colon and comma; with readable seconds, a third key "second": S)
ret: {"hour": 1, "minute": 2}
